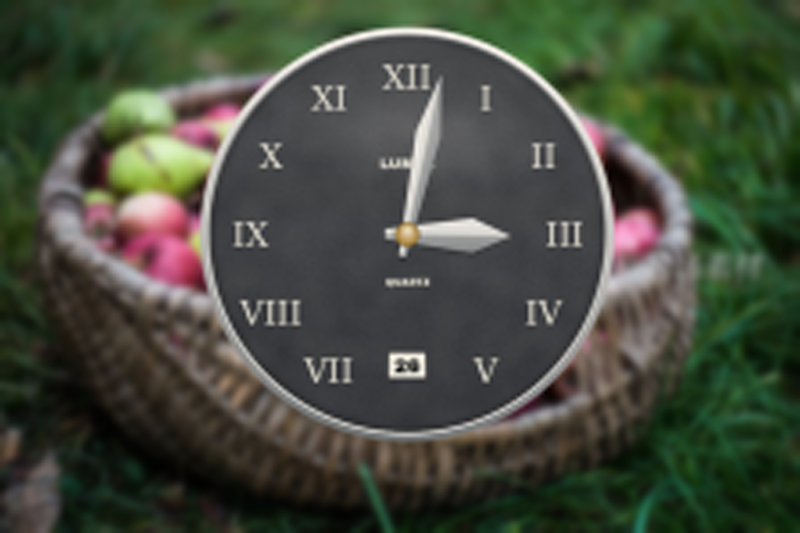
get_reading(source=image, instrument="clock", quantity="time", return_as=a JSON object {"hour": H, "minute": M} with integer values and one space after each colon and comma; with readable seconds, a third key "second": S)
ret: {"hour": 3, "minute": 2}
